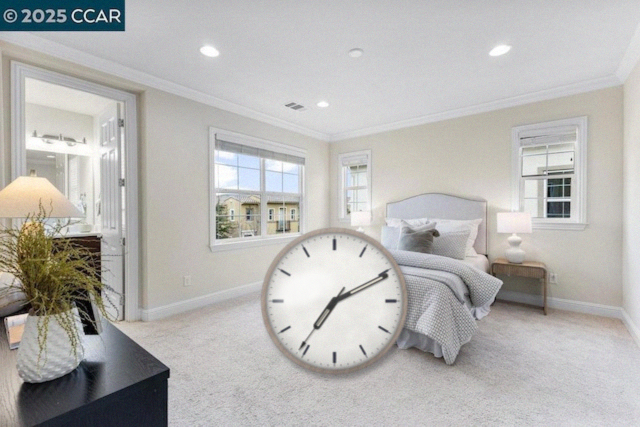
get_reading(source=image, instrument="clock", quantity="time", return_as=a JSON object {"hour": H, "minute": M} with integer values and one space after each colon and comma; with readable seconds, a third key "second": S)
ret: {"hour": 7, "minute": 10, "second": 36}
